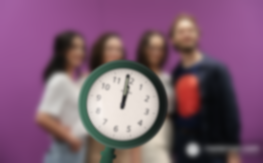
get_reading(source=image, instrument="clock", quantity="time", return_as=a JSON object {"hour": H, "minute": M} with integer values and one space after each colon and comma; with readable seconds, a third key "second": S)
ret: {"hour": 11, "minute": 59}
